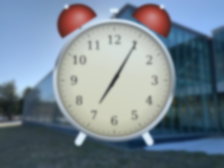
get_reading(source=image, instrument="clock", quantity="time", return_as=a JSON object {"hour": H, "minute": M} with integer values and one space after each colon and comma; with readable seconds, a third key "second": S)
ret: {"hour": 7, "minute": 5}
